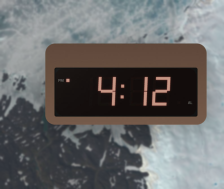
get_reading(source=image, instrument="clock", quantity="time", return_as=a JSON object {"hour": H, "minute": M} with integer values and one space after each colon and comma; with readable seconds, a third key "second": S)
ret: {"hour": 4, "minute": 12}
